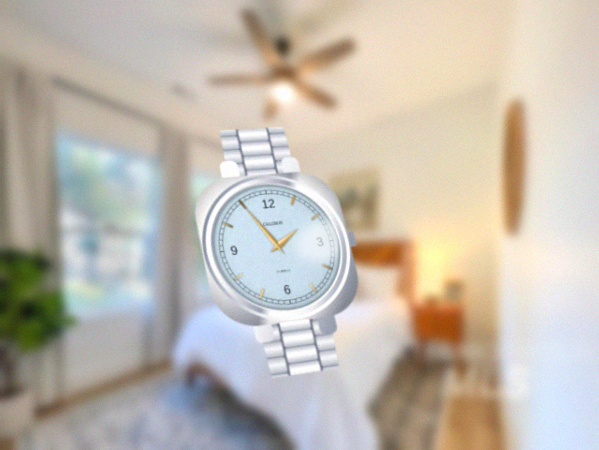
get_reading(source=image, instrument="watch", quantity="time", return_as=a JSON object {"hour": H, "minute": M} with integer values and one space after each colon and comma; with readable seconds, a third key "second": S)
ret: {"hour": 1, "minute": 55}
